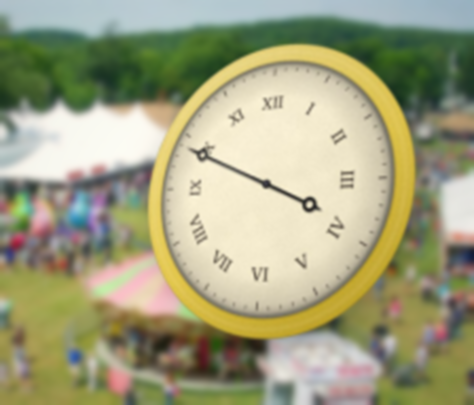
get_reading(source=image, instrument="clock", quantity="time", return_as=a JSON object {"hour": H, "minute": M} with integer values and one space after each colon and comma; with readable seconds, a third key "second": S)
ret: {"hour": 3, "minute": 49}
